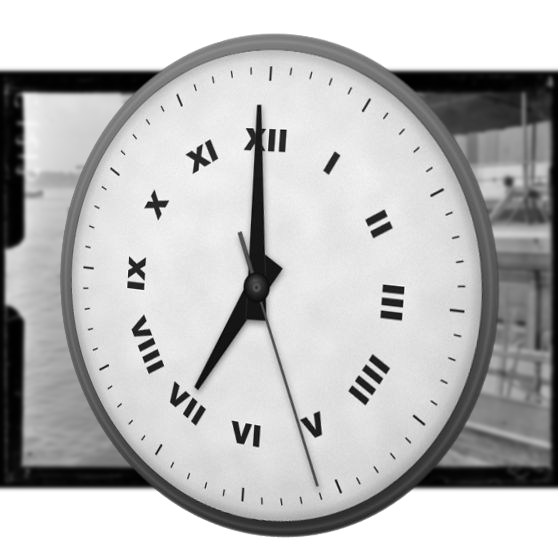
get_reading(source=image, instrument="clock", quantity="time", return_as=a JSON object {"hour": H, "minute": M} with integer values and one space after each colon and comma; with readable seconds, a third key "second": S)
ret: {"hour": 6, "minute": 59, "second": 26}
